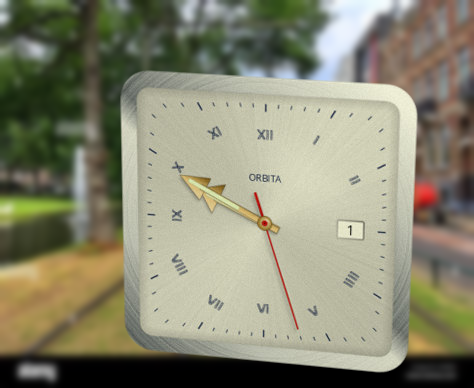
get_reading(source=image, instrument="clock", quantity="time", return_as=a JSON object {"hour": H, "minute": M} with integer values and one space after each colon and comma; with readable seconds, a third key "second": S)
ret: {"hour": 9, "minute": 49, "second": 27}
